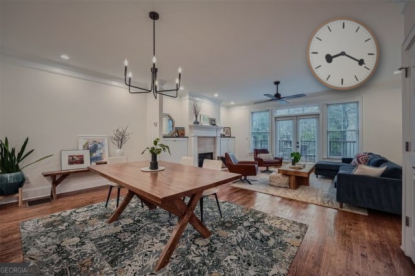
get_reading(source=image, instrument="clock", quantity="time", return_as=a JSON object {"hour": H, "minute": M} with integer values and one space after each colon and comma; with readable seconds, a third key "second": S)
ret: {"hour": 8, "minute": 19}
